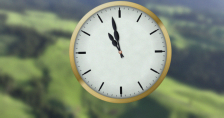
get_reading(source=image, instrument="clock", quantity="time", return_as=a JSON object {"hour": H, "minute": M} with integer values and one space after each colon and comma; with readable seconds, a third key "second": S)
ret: {"hour": 10, "minute": 58}
